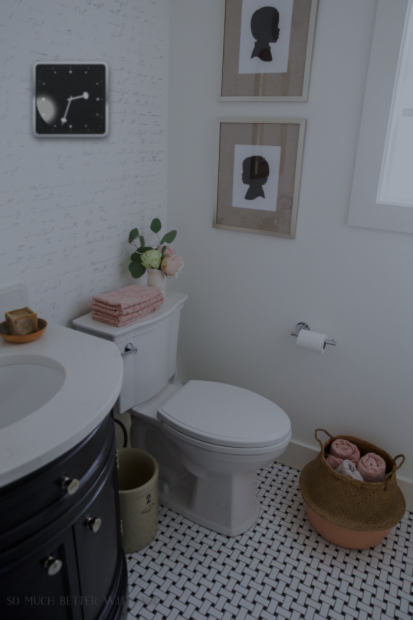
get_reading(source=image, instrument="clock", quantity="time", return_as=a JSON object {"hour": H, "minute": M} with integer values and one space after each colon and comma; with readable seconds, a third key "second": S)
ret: {"hour": 2, "minute": 33}
